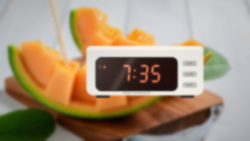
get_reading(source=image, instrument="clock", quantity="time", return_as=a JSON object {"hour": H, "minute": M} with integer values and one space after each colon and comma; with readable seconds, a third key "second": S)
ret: {"hour": 7, "minute": 35}
